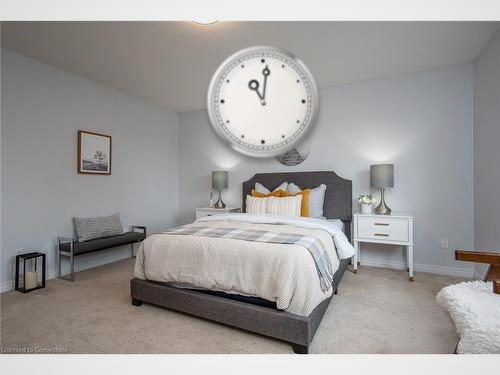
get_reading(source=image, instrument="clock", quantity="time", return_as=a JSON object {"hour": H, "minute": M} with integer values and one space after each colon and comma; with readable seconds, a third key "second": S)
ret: {"hour": 11, "minute": 1}
